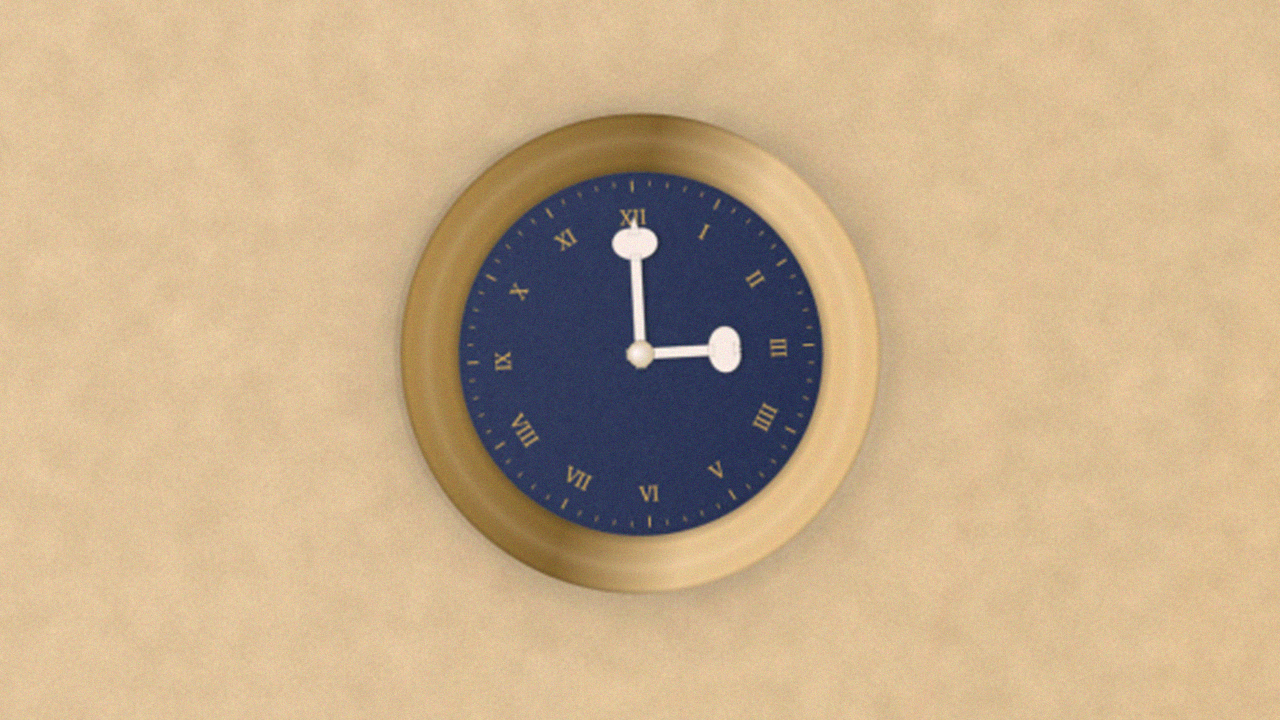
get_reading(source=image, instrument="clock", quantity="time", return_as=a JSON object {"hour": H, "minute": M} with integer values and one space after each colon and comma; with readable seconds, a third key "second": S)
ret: {"hour": 3, "minute": 0}
